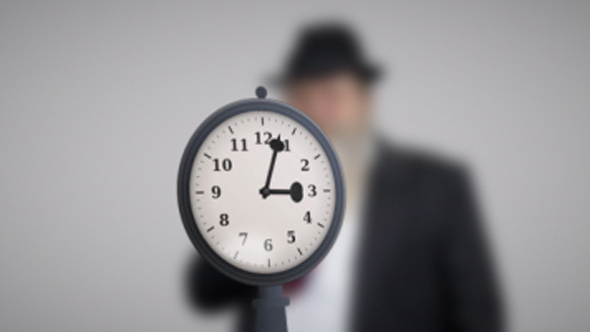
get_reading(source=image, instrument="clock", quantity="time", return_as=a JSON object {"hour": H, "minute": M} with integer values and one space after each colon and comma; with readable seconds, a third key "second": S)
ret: {"hour": 3, "minute": 3}
